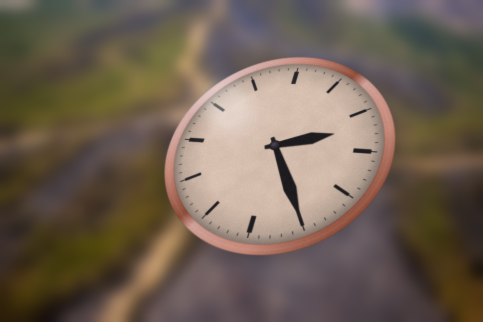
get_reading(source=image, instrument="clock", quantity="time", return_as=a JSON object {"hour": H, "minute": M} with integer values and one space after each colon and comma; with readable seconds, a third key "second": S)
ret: {"hour": 2, "minute": 25}
